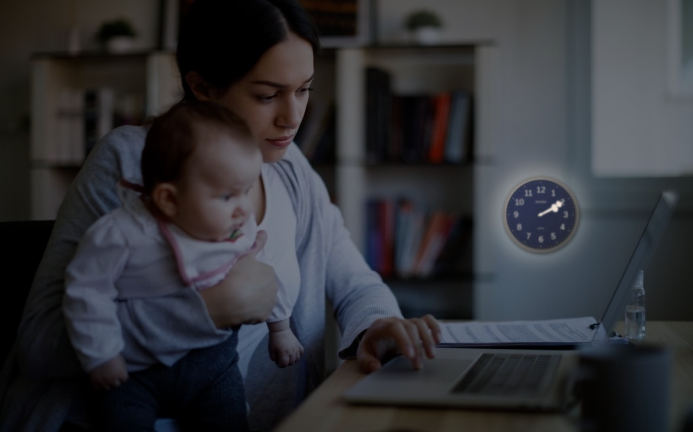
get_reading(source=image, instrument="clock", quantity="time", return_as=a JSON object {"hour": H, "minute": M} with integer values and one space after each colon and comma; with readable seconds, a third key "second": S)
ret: {"hour": 2, "minute": 10}
